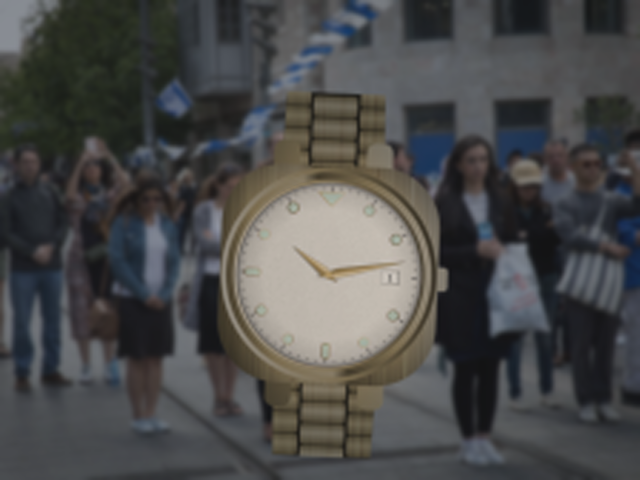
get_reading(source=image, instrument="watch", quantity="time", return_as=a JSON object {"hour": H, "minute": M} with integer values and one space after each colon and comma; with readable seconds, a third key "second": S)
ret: {"hour": 10, "minute": 13}
